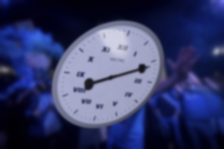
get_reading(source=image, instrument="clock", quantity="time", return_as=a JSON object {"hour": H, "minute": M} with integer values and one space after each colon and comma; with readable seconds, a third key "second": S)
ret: {"hour": 8, "minute": 11}
